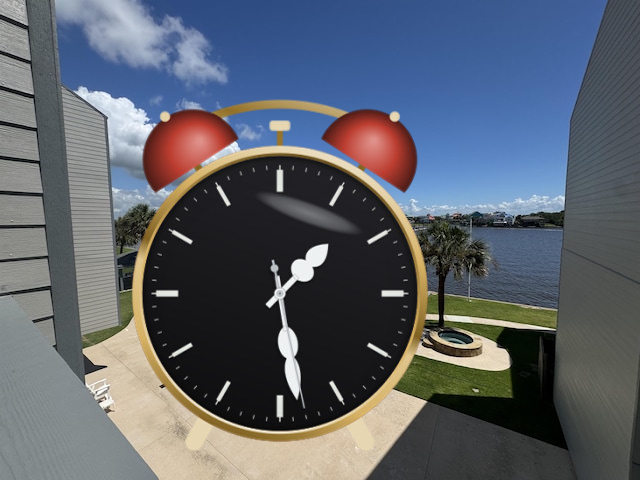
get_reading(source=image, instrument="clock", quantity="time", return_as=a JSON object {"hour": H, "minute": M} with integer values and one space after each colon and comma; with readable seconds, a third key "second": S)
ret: {"hour": 1, "minute": 28, "second": 28}
